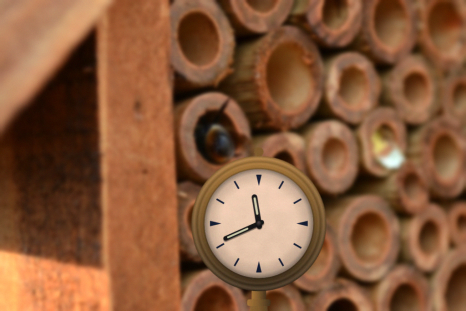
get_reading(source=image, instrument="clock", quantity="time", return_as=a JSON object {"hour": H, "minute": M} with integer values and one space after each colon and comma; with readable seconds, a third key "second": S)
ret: {"hour": 11, "minute": 41}
